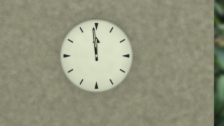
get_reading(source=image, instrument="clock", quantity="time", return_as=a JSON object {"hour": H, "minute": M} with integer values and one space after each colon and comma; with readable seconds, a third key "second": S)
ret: {"hour": 11, "minute": 59}
